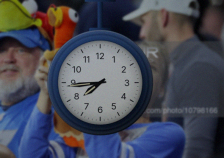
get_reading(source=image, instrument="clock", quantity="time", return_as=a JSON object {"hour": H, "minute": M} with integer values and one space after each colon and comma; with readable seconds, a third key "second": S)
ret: {"hour": 7, "minute": 44}
